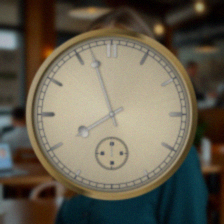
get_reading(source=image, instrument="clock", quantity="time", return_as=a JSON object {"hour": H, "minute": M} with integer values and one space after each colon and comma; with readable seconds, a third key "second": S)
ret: {"hour": 7, "minute": 57}
